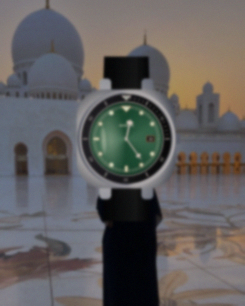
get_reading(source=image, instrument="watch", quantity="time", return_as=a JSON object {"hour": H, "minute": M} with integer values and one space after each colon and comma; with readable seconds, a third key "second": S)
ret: {"hour": 12, "minute": 24}
